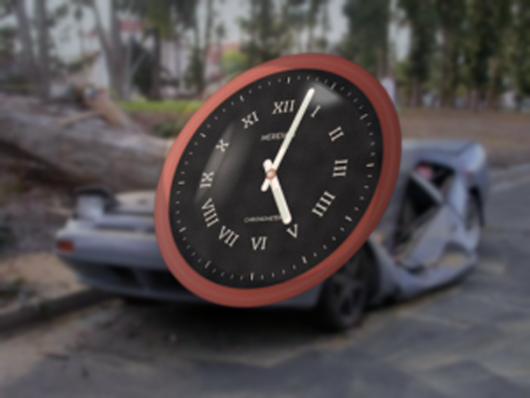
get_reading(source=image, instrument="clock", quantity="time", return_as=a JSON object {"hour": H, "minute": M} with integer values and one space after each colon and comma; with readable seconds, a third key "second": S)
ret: {"hour": 5, "minute": 3}
